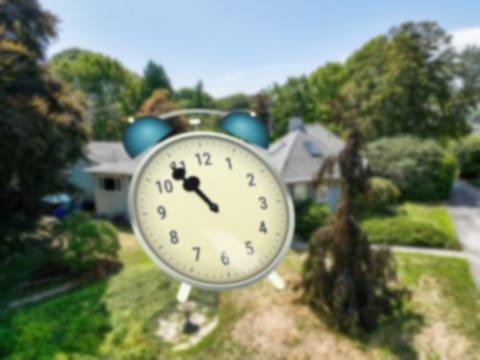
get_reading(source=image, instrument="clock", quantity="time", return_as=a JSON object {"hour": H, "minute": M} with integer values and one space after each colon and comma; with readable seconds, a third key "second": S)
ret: {"hour": 10, "minute": 54}
